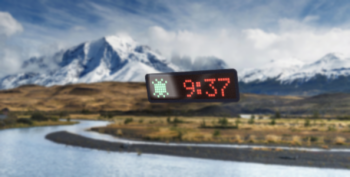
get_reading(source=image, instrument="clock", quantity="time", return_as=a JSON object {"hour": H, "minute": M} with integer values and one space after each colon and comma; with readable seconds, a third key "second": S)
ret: {"hour": 9, "minute": 37}
